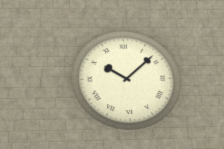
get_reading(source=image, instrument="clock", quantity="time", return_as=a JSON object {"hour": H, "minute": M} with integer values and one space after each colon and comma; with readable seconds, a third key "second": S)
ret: {"hour": 10, "minute": 8}
